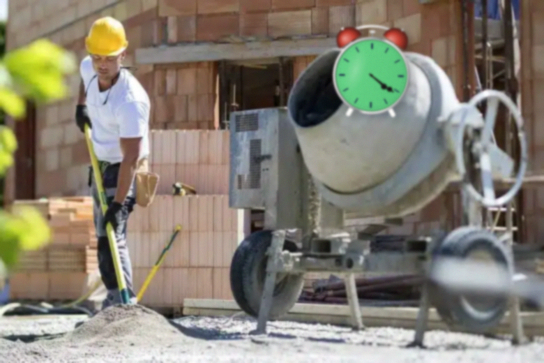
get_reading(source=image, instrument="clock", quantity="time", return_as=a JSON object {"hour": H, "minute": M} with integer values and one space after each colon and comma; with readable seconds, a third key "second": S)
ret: {"hour": 4, "minute": 21}
